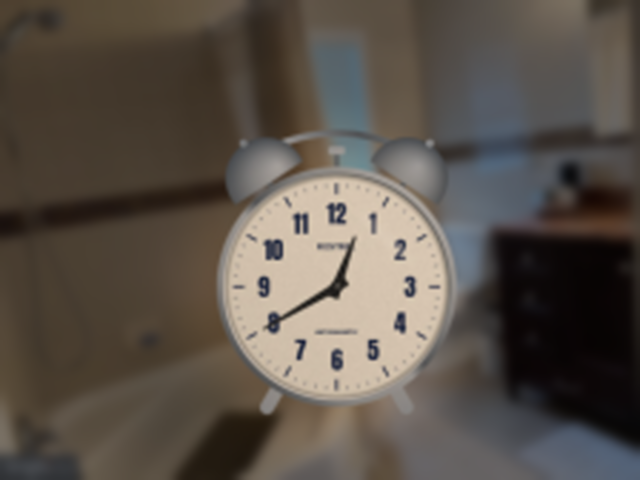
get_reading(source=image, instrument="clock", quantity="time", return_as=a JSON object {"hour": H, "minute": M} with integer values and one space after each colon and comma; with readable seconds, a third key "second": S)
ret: {"hour": 12, "minute": 40}
